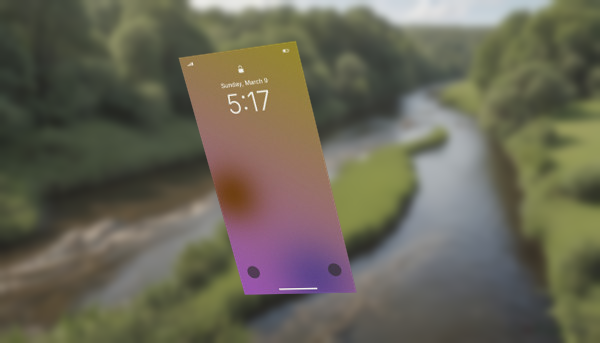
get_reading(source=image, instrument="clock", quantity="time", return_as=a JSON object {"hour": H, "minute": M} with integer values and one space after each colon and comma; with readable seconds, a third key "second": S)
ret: {"hour": 5, "minute": 17}
